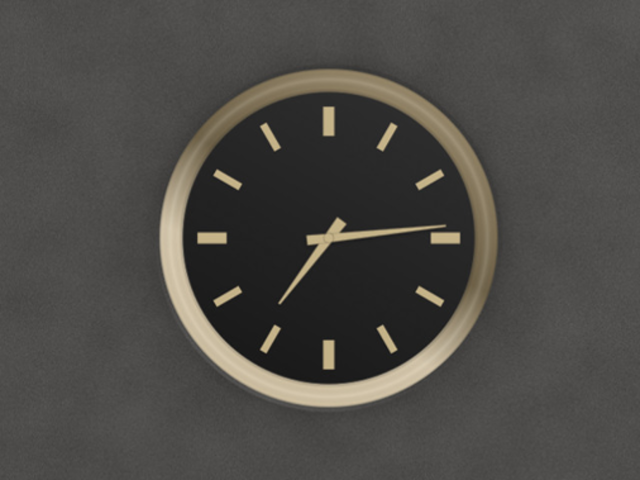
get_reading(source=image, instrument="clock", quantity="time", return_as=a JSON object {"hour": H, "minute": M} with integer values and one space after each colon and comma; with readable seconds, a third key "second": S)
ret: {"hour": 7, "minute": 14}
